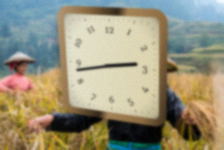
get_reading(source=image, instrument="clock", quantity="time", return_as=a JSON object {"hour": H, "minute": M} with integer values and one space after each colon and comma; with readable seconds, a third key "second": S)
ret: {"hour": 2, "minute": 43}
